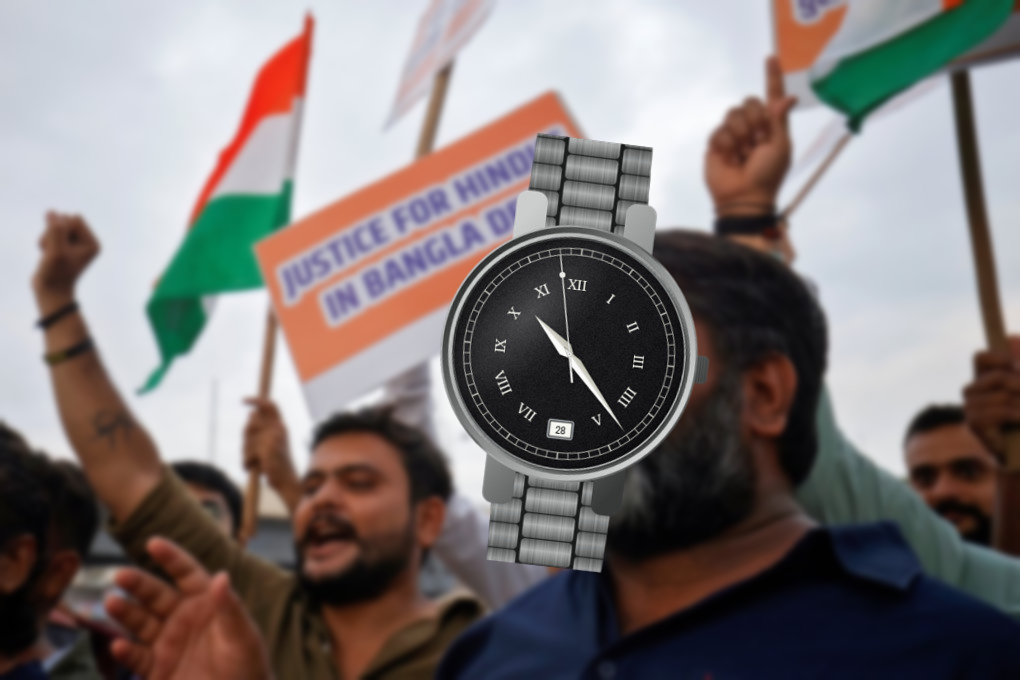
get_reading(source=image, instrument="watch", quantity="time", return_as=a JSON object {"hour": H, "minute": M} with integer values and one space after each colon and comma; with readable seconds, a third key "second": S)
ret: {"hour": 10, "minute": 22, "second": 58}
